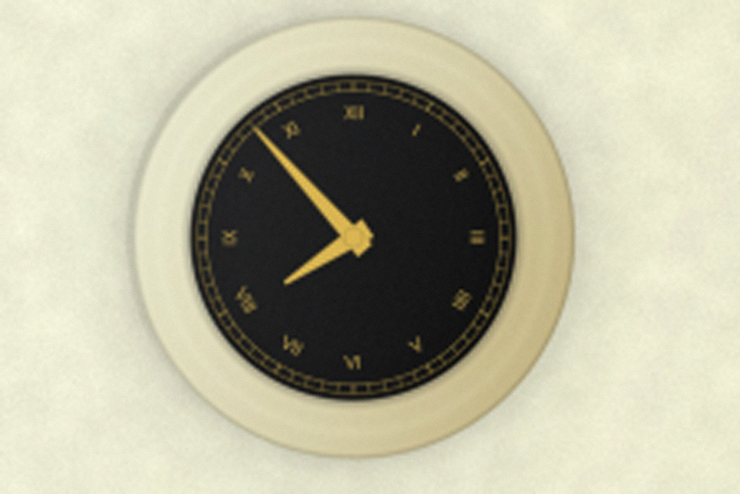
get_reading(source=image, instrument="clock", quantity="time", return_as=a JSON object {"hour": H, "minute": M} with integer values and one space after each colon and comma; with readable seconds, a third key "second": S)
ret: {"hour": 7, "minute": 53}
